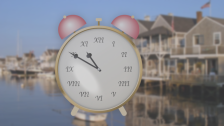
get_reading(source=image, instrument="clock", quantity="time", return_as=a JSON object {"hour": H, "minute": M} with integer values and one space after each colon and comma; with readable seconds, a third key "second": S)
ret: {"hour": 10, "minute": 50}
